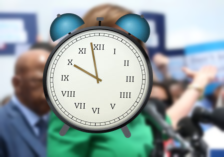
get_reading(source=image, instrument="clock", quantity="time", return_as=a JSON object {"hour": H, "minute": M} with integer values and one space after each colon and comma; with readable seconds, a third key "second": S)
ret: {"hour": 9, "minute": 58}
